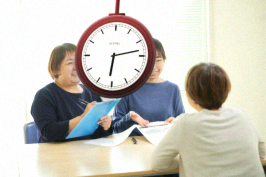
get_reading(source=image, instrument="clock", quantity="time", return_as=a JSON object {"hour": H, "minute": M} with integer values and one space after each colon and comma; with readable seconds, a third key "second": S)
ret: {"hour": 6, "minute": 13}
